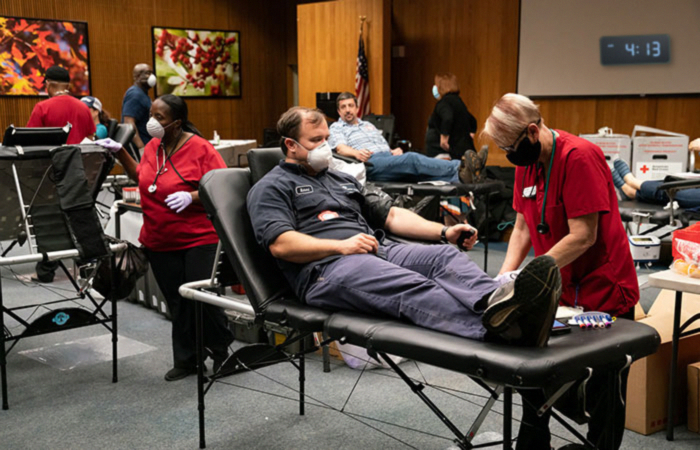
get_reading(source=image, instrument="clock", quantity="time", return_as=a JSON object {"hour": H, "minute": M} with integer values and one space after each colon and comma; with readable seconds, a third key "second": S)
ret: {"hour": 4, "minute": 13}
